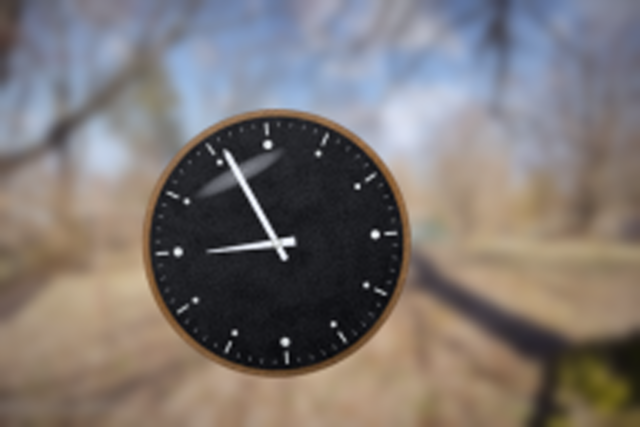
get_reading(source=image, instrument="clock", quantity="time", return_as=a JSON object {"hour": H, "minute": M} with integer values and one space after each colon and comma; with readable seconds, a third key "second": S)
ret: {"hour": 8, "minute": 56}
